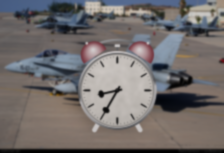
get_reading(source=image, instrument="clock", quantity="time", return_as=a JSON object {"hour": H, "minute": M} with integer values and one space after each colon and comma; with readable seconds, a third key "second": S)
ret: {"hour": 8, "minute": 35}
